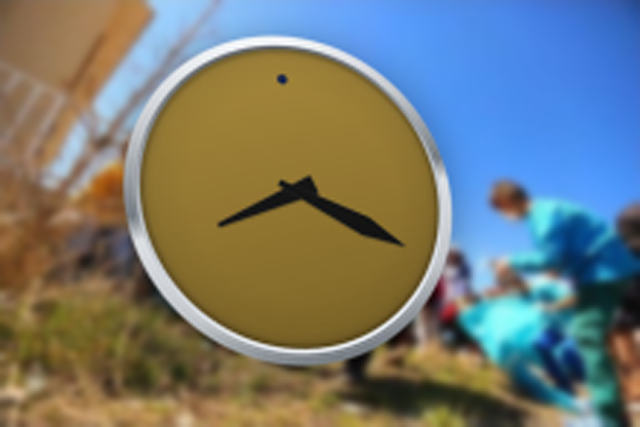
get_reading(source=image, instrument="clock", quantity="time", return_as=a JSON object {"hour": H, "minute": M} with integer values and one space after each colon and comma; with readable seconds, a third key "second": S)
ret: {"hour": 8, "minute": 20}
